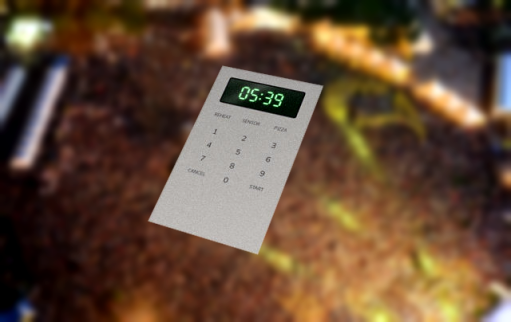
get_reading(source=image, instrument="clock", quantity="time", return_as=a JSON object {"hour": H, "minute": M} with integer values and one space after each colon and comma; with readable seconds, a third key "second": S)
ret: {"hour": 5, "minute": 39}
